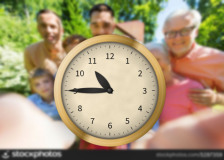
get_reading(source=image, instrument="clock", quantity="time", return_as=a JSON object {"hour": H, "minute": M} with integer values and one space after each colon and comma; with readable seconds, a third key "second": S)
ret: {"hour": 10, "minute": 45}
